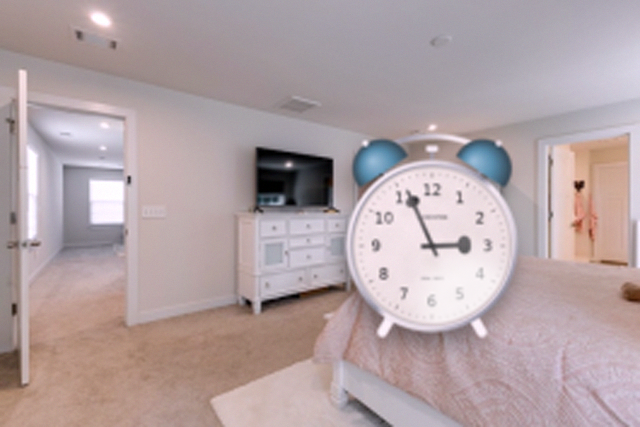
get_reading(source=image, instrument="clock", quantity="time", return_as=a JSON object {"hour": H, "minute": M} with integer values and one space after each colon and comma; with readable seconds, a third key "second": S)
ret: {"hour": 2, "minute": 56}
